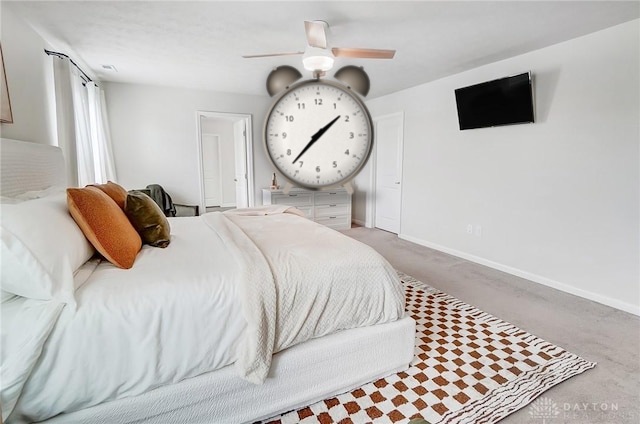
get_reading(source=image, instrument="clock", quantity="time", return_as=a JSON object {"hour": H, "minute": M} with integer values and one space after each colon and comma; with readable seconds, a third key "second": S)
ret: {"hour": 1, "minute": 37}
